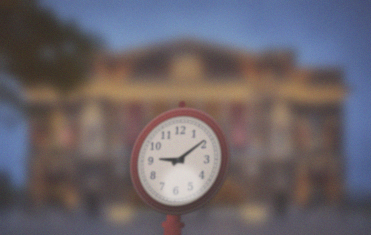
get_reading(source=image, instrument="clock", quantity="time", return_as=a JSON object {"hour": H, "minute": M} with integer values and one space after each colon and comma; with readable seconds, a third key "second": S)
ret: {"hour": 9, "minute": 9}
